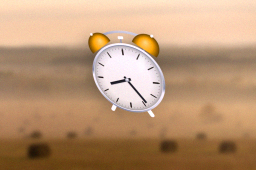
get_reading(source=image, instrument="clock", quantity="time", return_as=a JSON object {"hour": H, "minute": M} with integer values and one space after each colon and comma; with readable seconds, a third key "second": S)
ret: {"hour": 8, "minute": 24}
